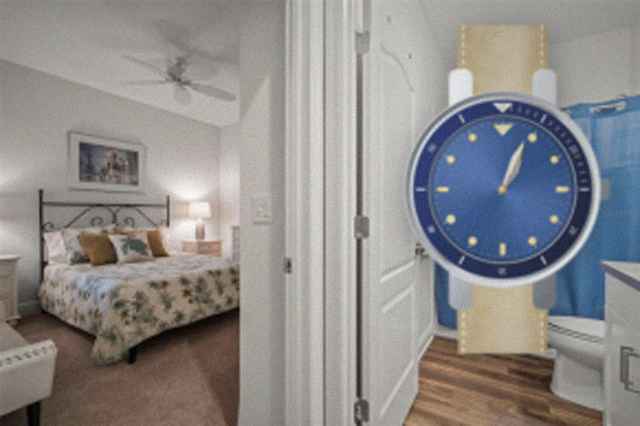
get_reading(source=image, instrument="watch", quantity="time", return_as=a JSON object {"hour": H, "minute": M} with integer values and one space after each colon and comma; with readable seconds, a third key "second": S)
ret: {"hour": 1, "minute": 4}
